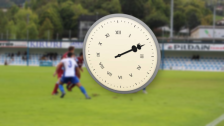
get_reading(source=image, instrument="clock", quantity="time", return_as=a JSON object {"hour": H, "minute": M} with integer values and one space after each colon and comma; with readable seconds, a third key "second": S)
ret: {"hour": 2, "minute": 11}
